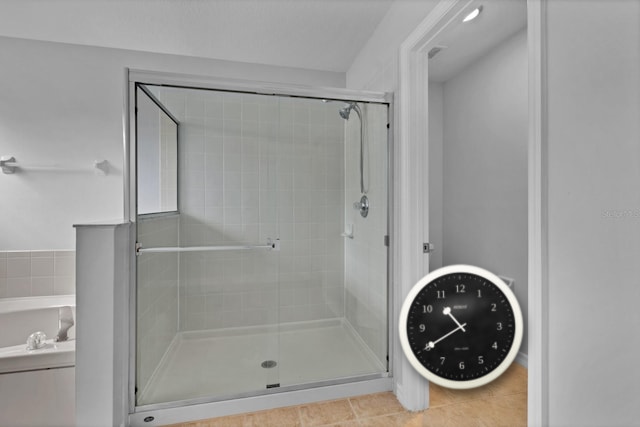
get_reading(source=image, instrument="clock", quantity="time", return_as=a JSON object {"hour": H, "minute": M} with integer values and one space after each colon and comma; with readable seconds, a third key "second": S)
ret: {"hour": 10, "minute": 40}
